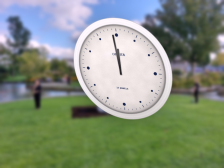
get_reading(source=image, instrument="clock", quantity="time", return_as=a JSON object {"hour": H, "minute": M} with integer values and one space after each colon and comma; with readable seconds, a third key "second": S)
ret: {"hour": 11, "minute": 59}
